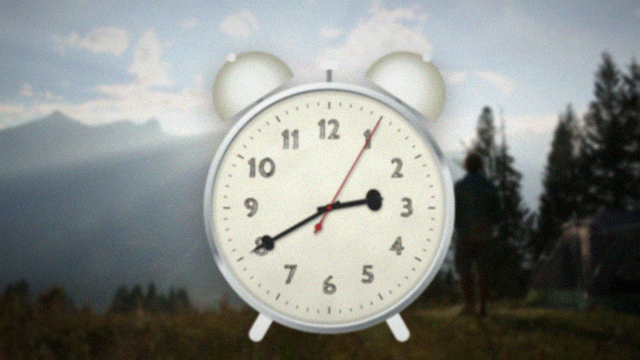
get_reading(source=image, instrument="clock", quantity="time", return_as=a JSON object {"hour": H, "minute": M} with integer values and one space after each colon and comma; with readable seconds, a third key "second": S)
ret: {"hour": 2, "minute": 40, "second": 5}
